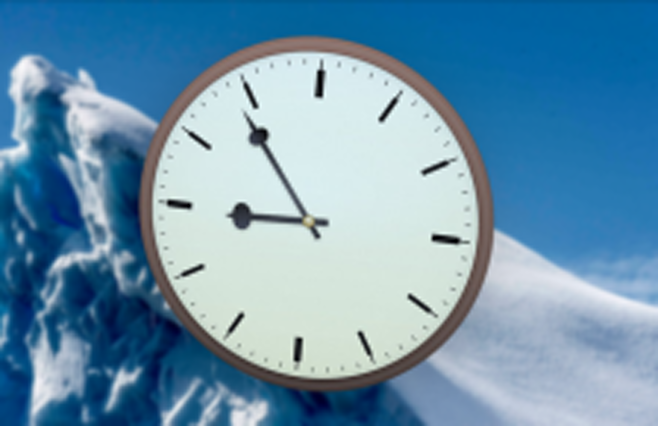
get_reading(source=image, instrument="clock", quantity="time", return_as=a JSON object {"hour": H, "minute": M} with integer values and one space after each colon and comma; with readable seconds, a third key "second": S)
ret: {"hour": 8, "minute": 54}
